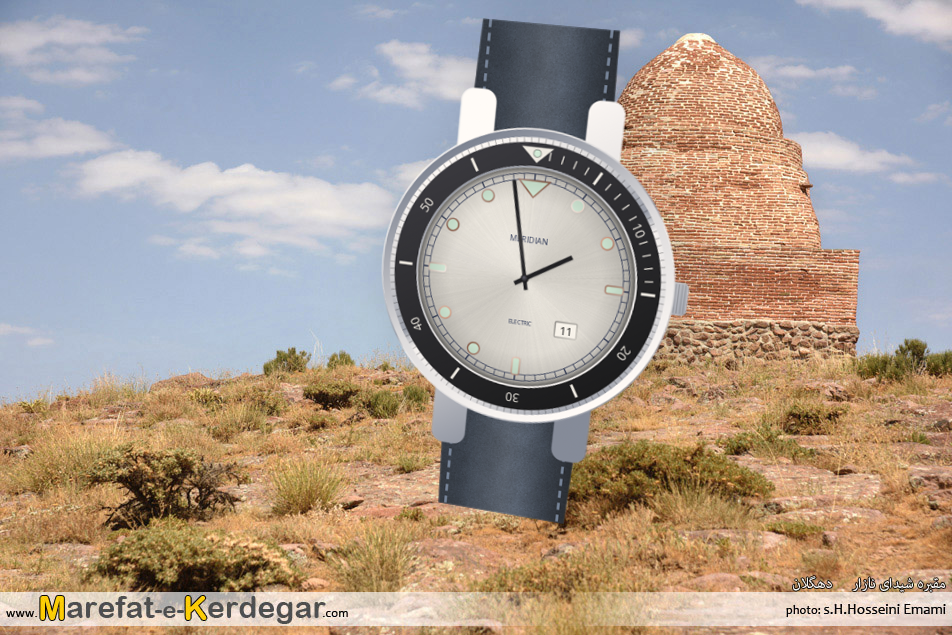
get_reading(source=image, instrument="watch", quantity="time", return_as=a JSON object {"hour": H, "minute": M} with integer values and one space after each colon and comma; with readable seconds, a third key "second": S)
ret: {"hour": 1, "minute": 58}
